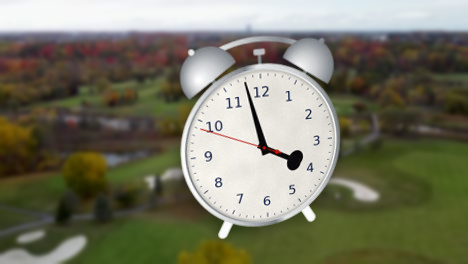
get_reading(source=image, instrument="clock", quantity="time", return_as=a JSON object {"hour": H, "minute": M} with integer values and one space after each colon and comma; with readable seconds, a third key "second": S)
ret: {"hour": 3, "minute": 57, "second": 49}
